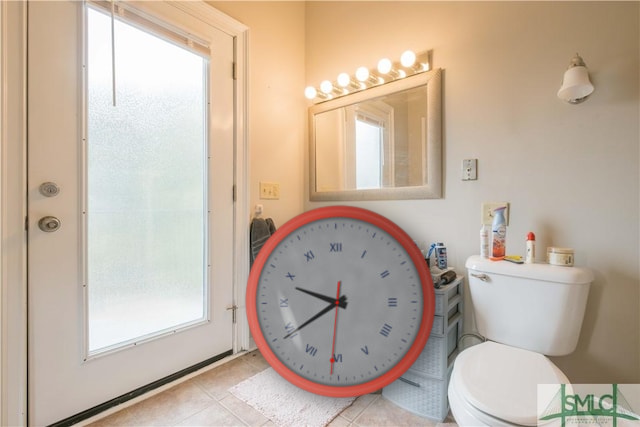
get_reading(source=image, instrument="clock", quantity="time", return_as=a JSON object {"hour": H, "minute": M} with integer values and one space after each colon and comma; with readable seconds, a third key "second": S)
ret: {"hour": 9, "minute": 39, "second": 31}
